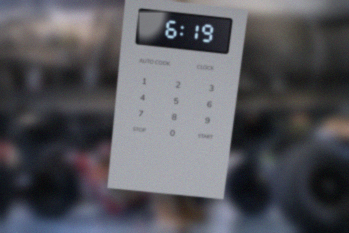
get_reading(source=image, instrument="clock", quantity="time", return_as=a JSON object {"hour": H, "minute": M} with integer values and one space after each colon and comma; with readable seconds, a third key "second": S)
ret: {"hour": 6, "minute": 19}
